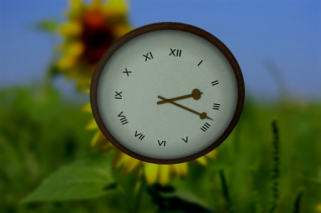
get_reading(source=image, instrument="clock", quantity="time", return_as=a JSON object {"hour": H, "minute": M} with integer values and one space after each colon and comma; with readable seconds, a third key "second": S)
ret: {"hour": 2, "minute": 18}
